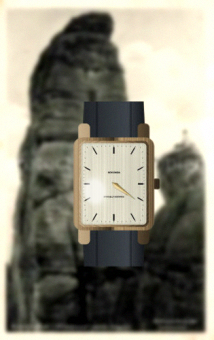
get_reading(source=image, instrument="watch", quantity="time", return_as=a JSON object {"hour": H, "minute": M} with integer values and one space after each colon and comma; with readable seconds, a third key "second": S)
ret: {"hour": 4, "minute": 21}
